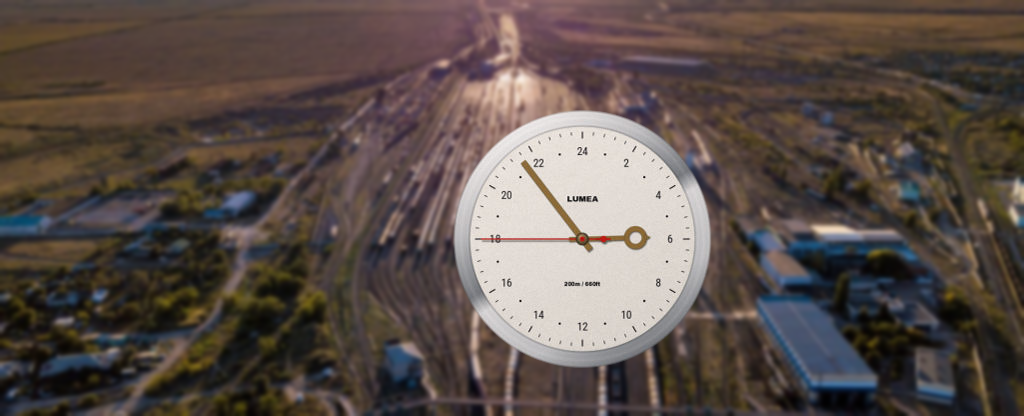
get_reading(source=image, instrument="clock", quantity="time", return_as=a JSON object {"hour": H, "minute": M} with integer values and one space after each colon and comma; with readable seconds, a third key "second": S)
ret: {"hour": 5, "minute": 53, "second": 45}
